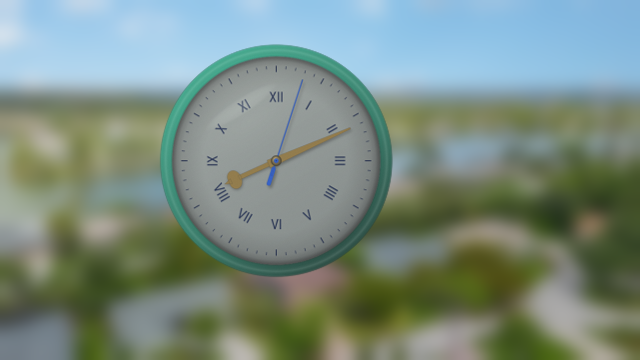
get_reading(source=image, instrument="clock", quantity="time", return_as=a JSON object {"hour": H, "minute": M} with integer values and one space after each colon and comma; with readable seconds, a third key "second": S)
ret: {"hour": 8, "minute": 11, "second": 3}
